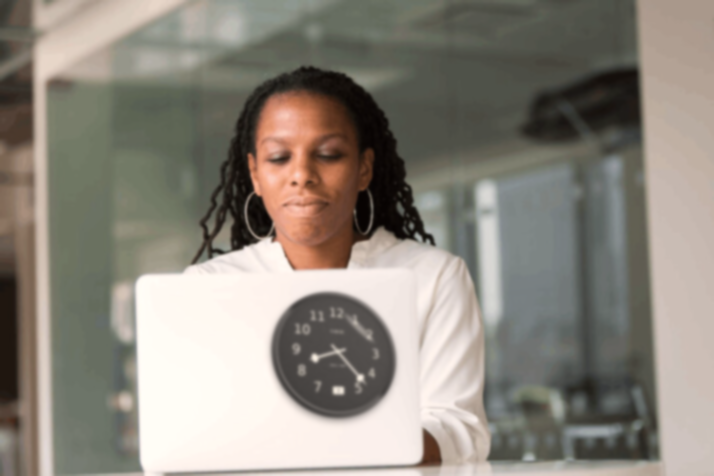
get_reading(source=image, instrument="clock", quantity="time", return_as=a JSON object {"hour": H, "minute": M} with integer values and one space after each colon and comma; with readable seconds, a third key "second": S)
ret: {"hour": 8, "minute": 23}
